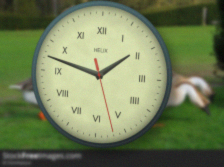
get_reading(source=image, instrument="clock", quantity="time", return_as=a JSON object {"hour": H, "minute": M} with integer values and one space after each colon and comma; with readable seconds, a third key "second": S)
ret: {"hour": 1, "minute": 47, "second": 27}
